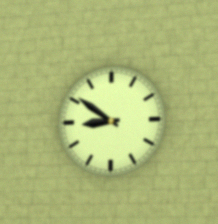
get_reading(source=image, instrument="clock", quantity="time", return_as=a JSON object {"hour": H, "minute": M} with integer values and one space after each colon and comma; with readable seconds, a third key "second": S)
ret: {"hour": 8, "minute": 51}
